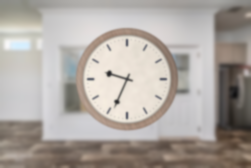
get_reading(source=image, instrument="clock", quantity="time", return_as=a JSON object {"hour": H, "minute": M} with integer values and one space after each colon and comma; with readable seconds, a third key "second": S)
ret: {"hour": 9, "minute": 34}
